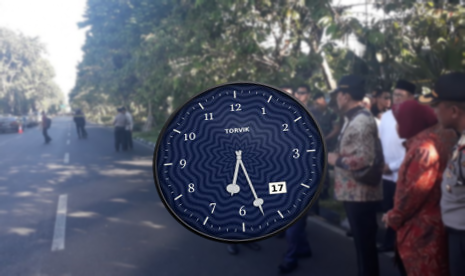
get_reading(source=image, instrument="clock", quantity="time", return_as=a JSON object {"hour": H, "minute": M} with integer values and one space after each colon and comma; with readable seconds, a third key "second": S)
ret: {"hour": 6, "minute": 27}
